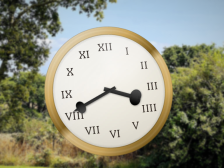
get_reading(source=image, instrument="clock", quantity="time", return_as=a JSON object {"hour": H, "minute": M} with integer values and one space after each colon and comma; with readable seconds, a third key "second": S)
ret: {"hour": 3, "minute": 41}
